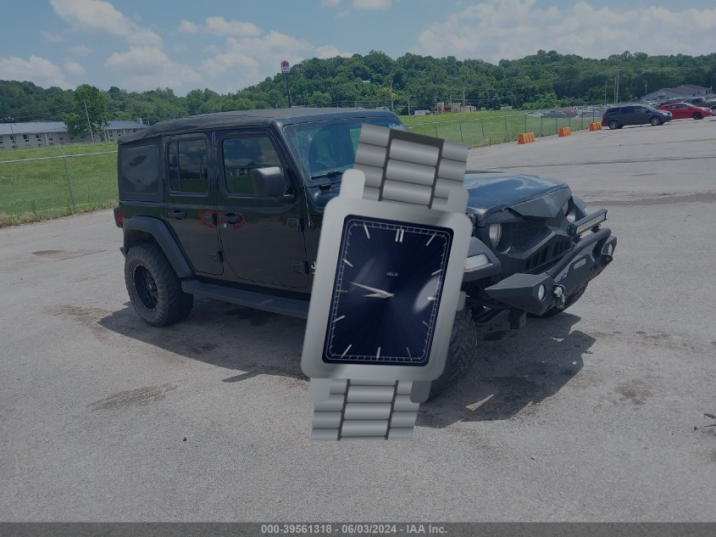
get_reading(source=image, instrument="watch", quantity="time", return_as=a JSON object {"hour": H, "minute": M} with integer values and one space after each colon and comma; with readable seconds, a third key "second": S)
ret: {"hour": 8, "minute": 47}
